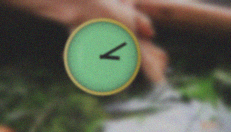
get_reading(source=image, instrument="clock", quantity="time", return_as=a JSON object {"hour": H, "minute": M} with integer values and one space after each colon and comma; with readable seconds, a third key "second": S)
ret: {"hour": 3, "minute": 10}
